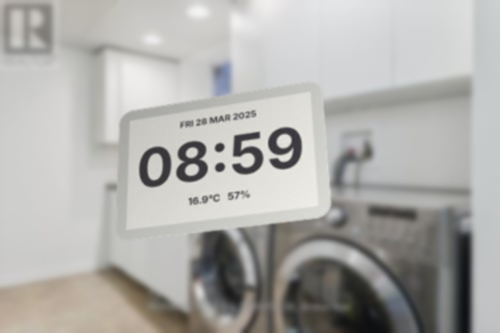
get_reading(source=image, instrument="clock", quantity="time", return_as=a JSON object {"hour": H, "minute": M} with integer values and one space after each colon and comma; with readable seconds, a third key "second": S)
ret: {"hour": 8, "minute": 59}
